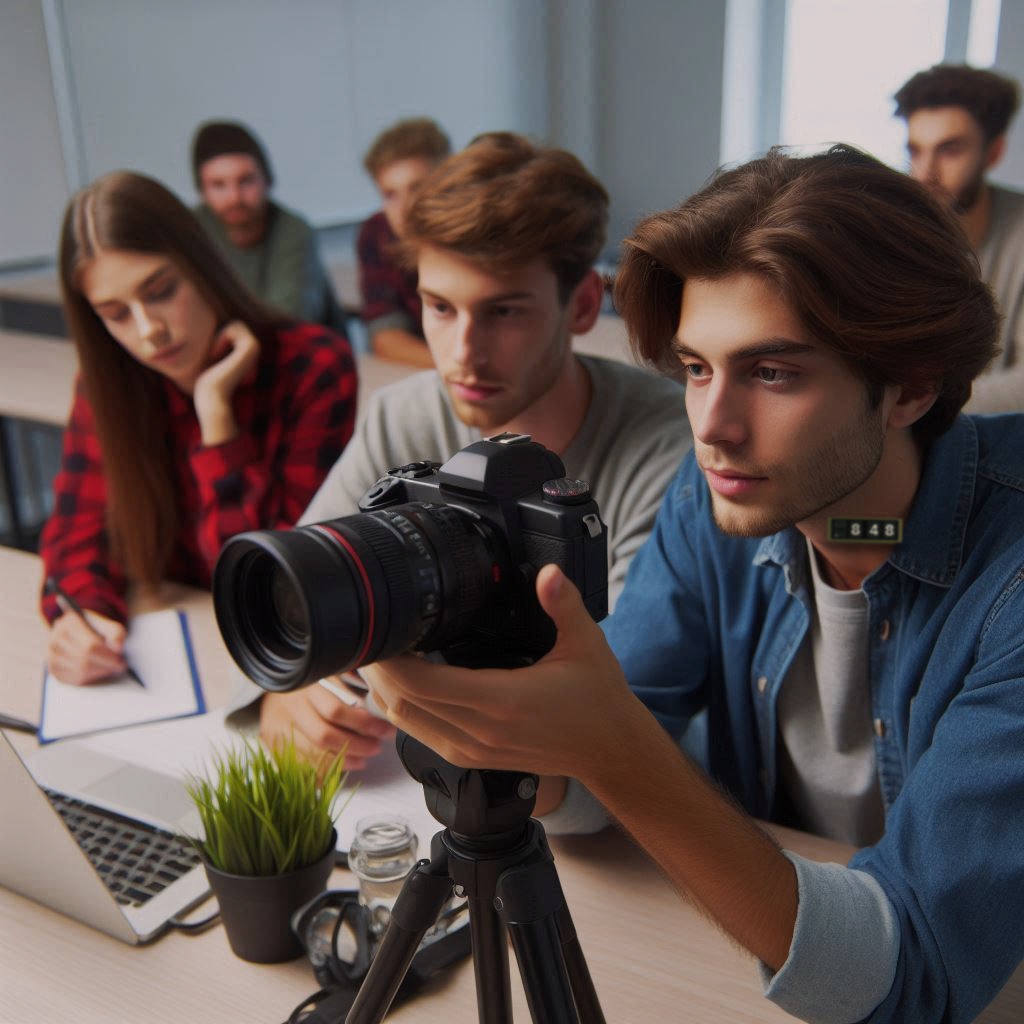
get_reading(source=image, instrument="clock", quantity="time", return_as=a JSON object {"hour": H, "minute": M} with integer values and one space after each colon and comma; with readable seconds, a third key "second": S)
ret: {"hour": 8, "minute": 48}
